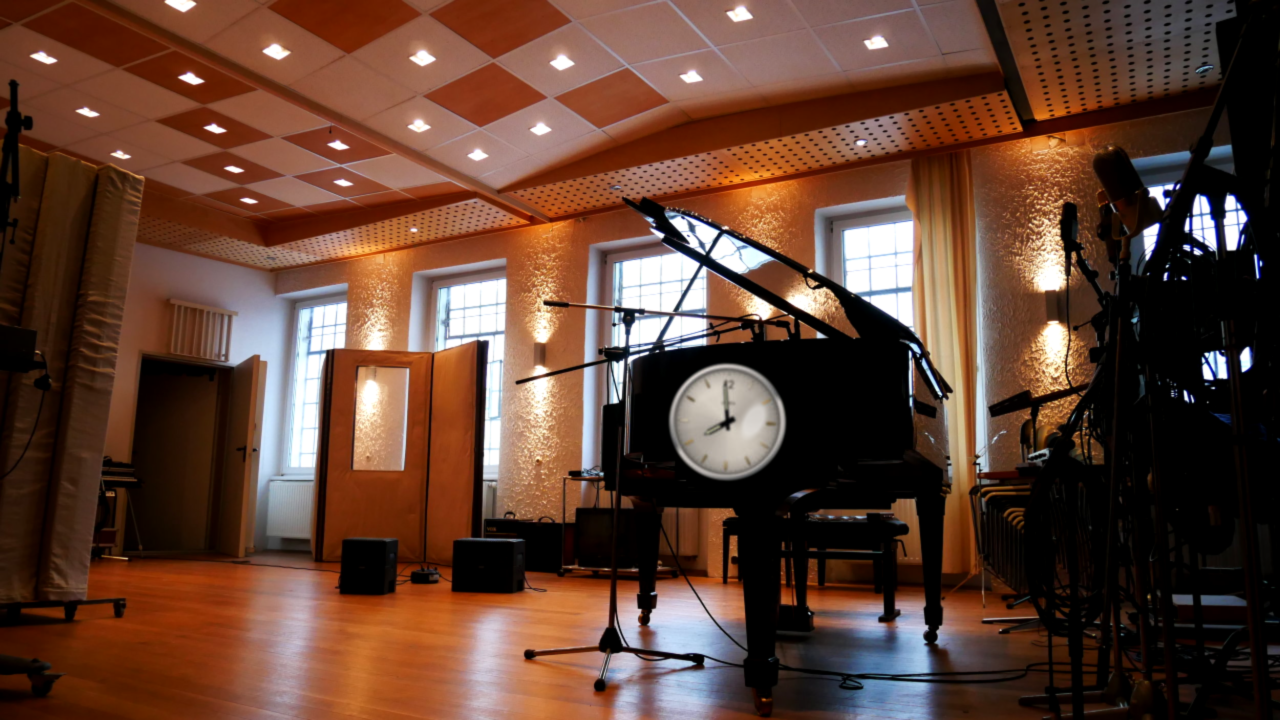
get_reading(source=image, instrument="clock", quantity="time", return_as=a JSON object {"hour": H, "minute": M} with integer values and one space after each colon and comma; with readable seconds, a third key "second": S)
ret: {"hour": 7, "minute": 59}
